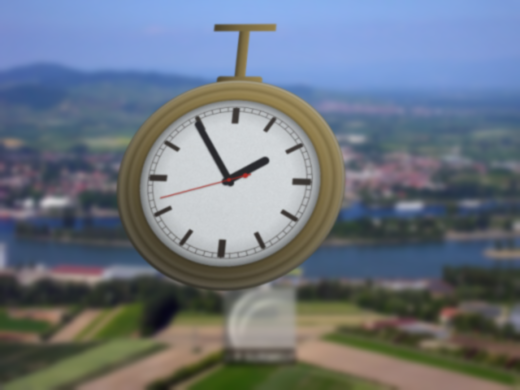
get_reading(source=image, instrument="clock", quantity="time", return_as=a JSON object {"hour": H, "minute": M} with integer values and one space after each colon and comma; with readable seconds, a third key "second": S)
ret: {"hour": 1, "minute": 54, "second": 42}
